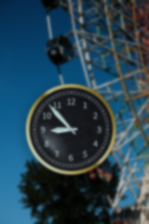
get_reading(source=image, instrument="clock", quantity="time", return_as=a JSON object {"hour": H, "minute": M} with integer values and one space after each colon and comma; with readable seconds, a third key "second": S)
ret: {"hour": 8, "minute": 53}
